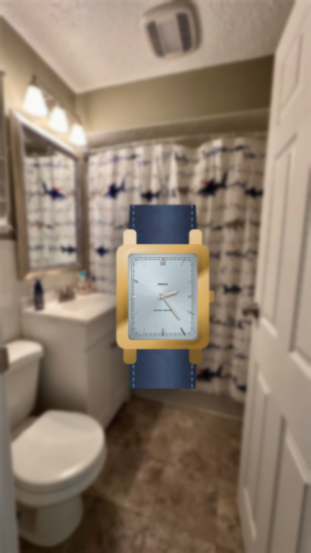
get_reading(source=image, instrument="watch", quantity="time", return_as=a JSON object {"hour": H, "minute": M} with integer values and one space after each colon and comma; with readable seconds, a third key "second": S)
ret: {"hour": 2, "minute": 24}
